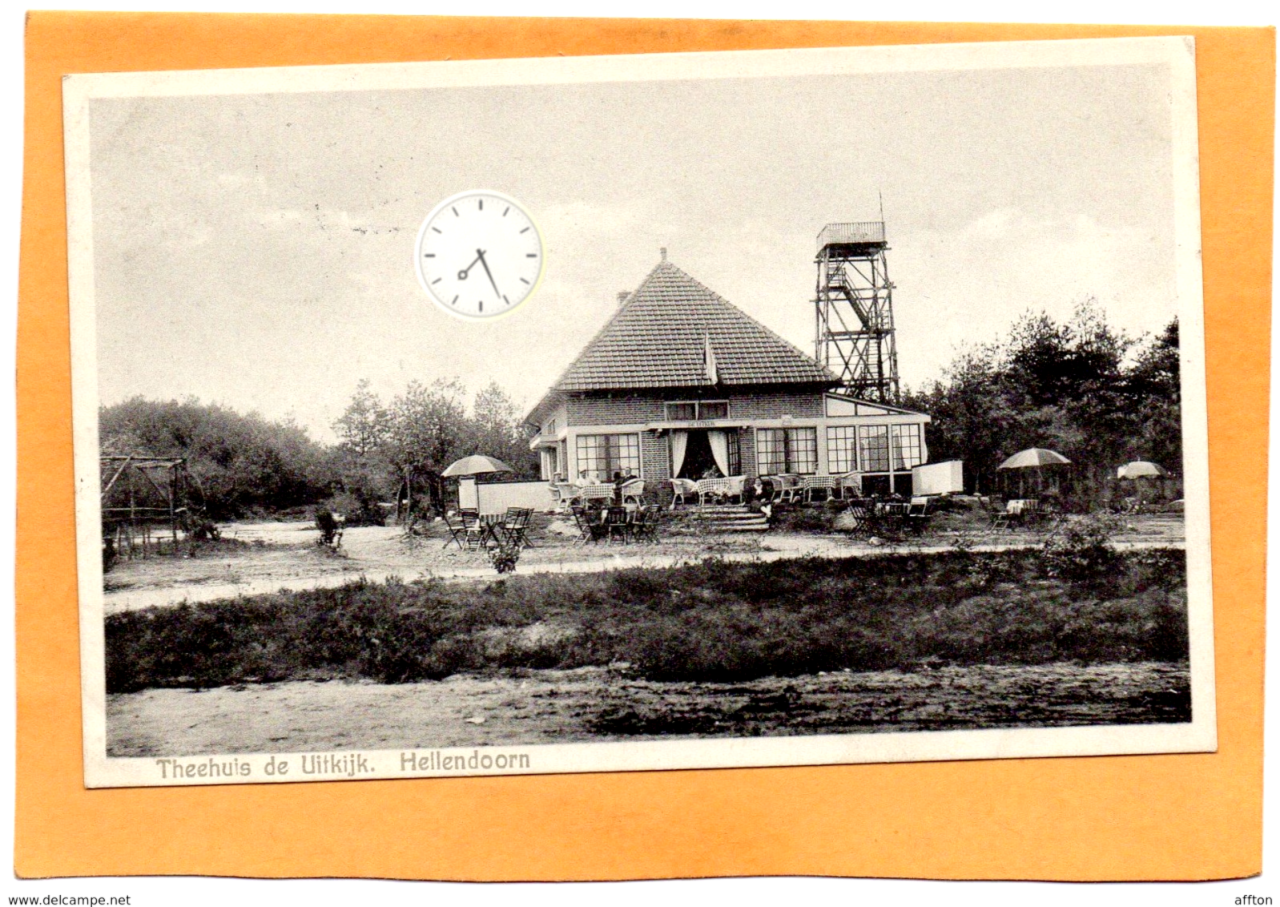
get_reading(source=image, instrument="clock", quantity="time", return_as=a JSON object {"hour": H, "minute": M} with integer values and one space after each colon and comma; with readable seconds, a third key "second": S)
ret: {"hour": 7, "minute": 26}
